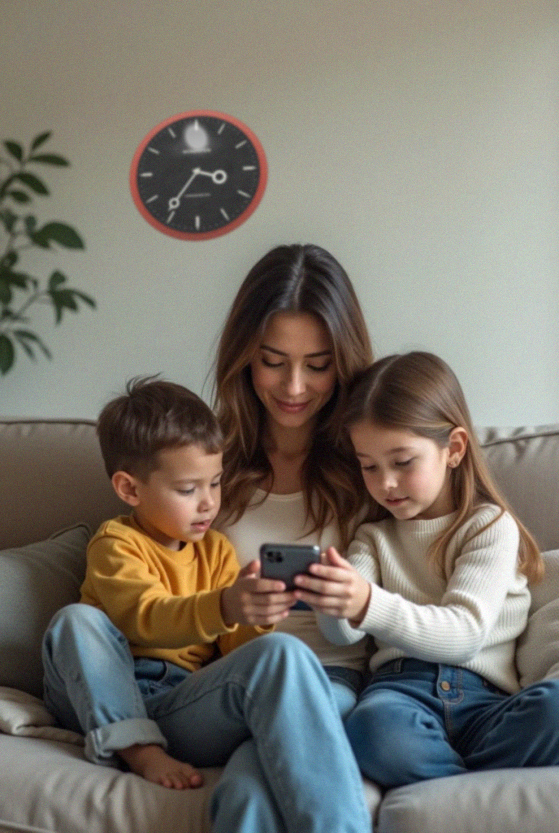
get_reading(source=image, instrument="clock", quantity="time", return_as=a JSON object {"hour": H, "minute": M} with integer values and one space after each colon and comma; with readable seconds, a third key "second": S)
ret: {"hour": 3, "minute": 36}
